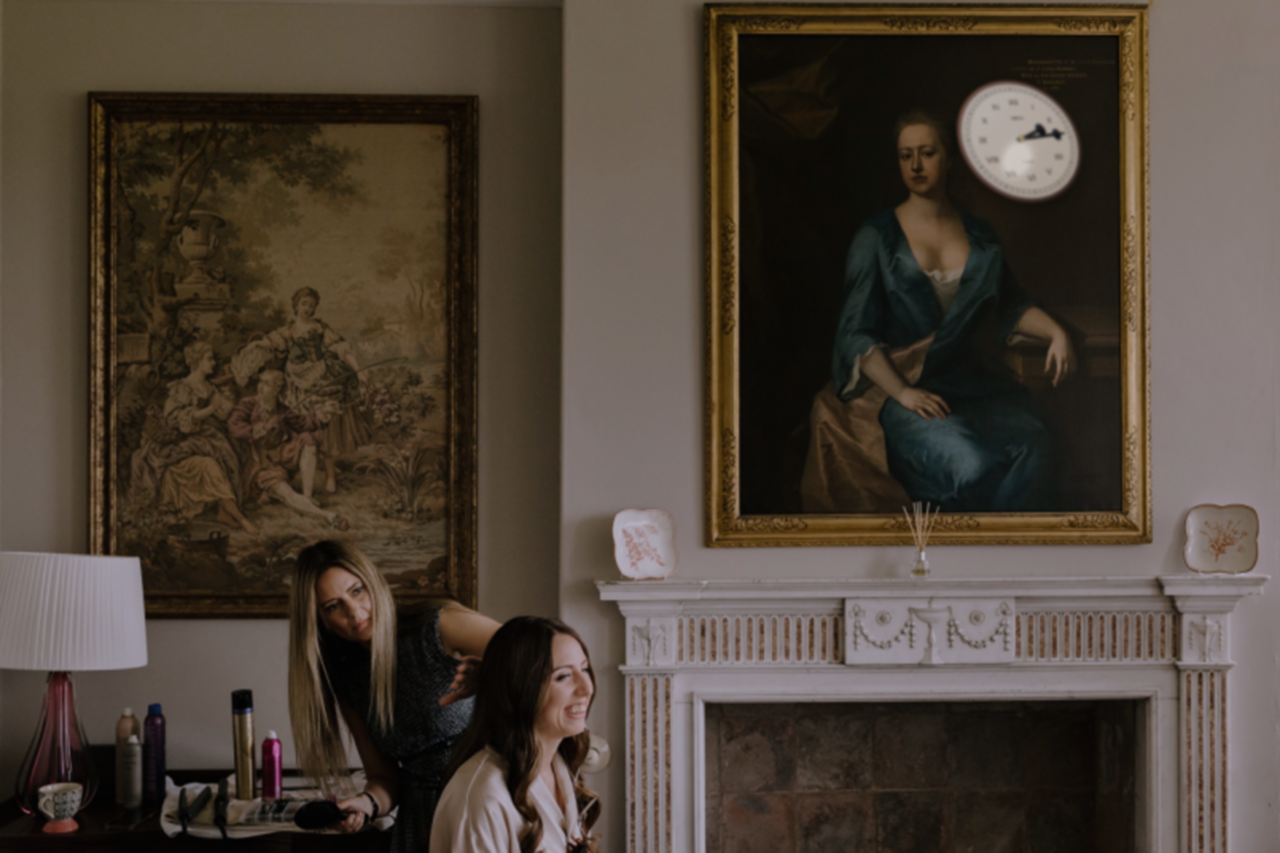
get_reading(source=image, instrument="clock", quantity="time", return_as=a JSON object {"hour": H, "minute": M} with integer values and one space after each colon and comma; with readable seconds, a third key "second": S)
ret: {"hour": 2, "minute": 14}
